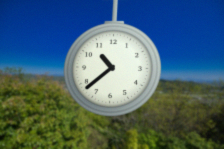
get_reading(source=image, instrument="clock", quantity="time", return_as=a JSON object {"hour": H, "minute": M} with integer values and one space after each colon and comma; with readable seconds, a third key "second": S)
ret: {"hour": 10, "minute": 38}
